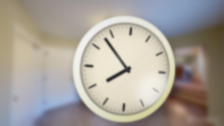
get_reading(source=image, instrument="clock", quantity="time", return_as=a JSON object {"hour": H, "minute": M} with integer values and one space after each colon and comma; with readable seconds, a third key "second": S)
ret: {"hour": 7, "minute": 53}
